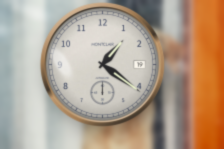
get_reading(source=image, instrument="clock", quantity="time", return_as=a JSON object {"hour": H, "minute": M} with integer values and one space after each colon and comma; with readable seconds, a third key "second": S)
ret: {"hour": 1, "minute": 21}
